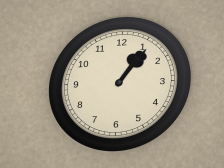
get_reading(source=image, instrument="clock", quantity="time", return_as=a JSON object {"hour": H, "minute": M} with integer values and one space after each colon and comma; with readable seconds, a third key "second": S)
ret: {"hour": 1, "minute": 6}
